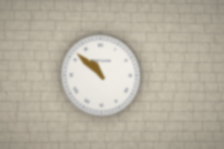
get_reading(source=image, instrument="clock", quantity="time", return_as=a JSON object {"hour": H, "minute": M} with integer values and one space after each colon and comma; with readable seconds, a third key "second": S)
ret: {"hour": 10, "minute": 52}
